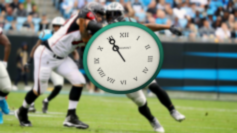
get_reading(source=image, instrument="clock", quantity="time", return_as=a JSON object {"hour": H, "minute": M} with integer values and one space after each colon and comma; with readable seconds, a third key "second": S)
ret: {"hour": 10, "minute": 55}
